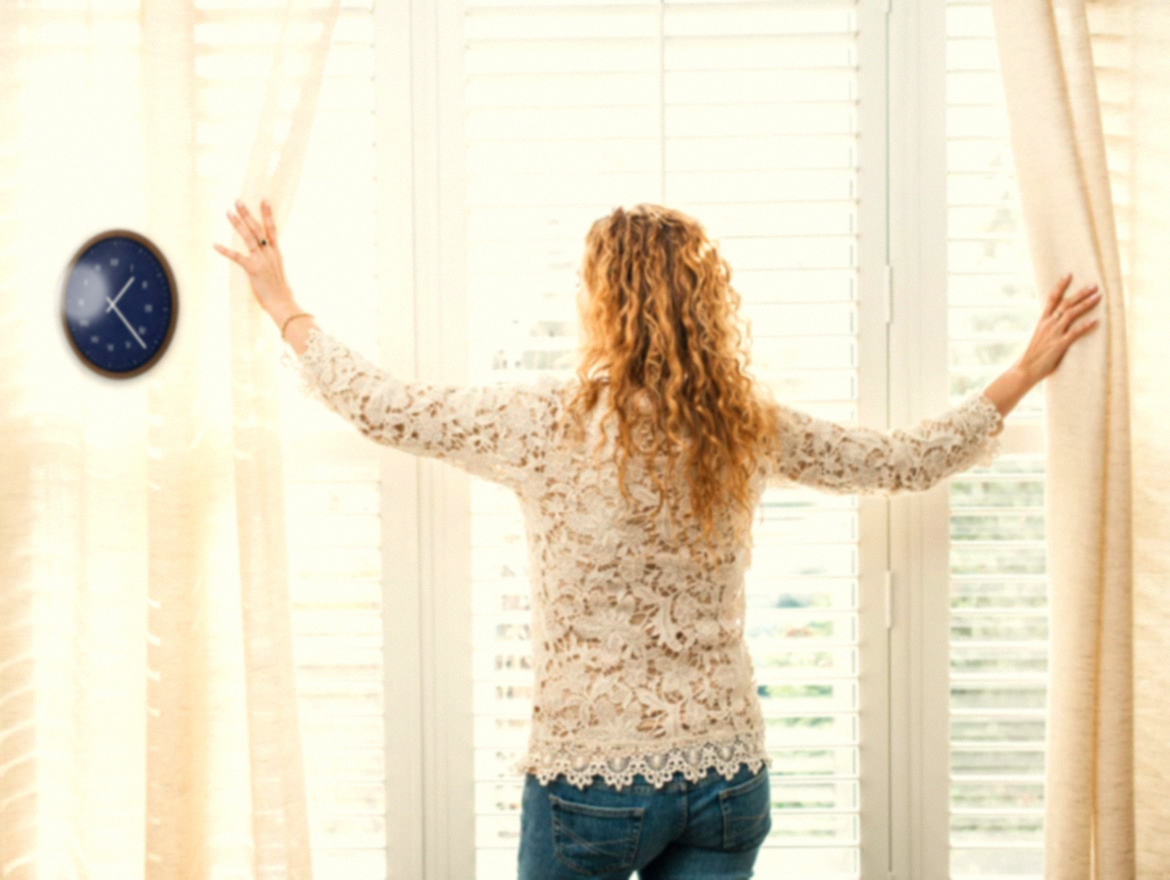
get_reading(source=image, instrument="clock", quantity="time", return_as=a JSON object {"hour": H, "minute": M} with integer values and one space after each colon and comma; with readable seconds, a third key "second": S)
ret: {"hour": 1, "minute": 22}
